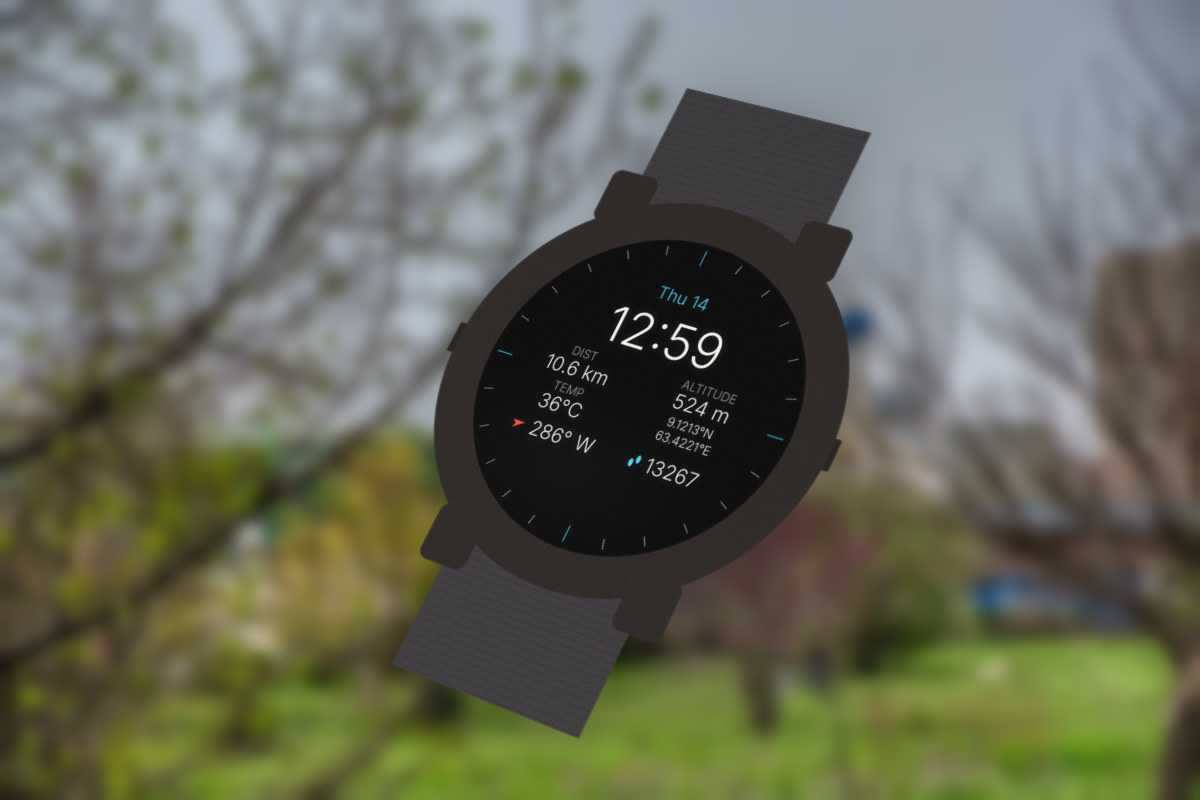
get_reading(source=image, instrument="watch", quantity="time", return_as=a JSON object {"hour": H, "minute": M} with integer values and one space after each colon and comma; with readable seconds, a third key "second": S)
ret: {"hour": 12, "minute": 59}
